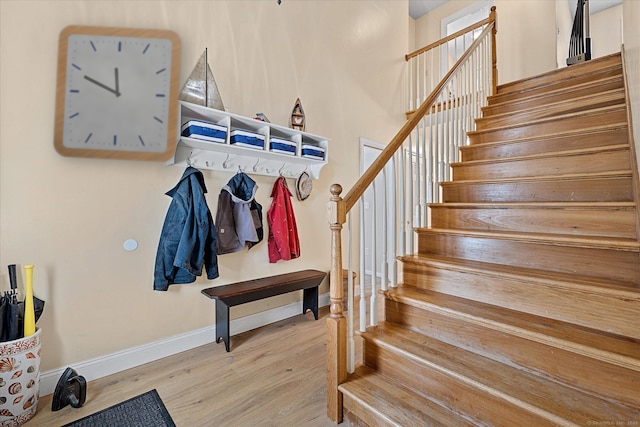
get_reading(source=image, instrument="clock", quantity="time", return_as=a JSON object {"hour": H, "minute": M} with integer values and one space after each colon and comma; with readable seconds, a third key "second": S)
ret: {"hour": 11, "minute": 49}
